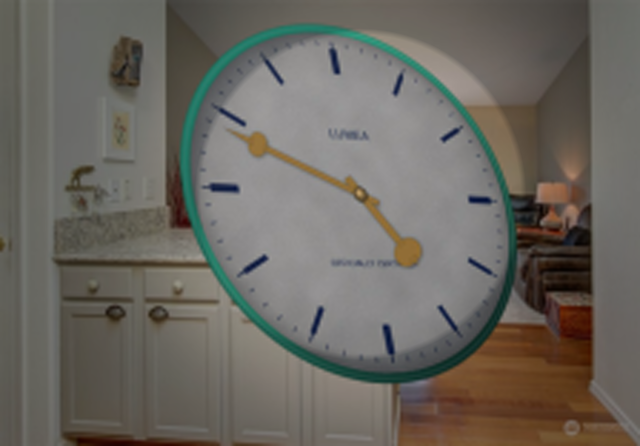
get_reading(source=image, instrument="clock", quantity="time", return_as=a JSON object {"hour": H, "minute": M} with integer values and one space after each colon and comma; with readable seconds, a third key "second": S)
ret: {"hour": 4, "minute": 49}
